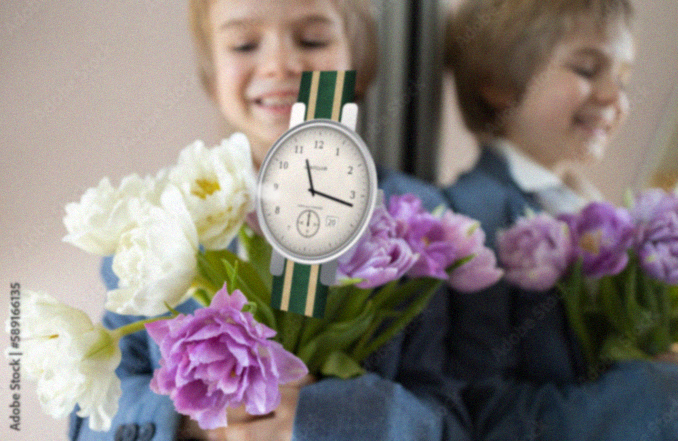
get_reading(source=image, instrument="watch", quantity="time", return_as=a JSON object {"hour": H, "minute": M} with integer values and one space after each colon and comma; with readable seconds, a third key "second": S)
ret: {"hour": 11, "minute": 17}
